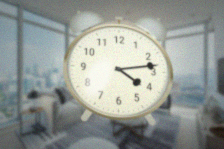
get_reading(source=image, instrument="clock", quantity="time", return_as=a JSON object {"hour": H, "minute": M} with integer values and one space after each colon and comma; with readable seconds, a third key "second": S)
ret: {"hour": 4, "minute": 13}
